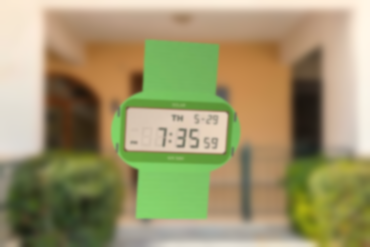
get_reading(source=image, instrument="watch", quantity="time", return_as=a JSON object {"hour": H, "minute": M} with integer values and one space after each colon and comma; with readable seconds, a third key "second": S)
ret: {"hour": 7, "minute": 35}
